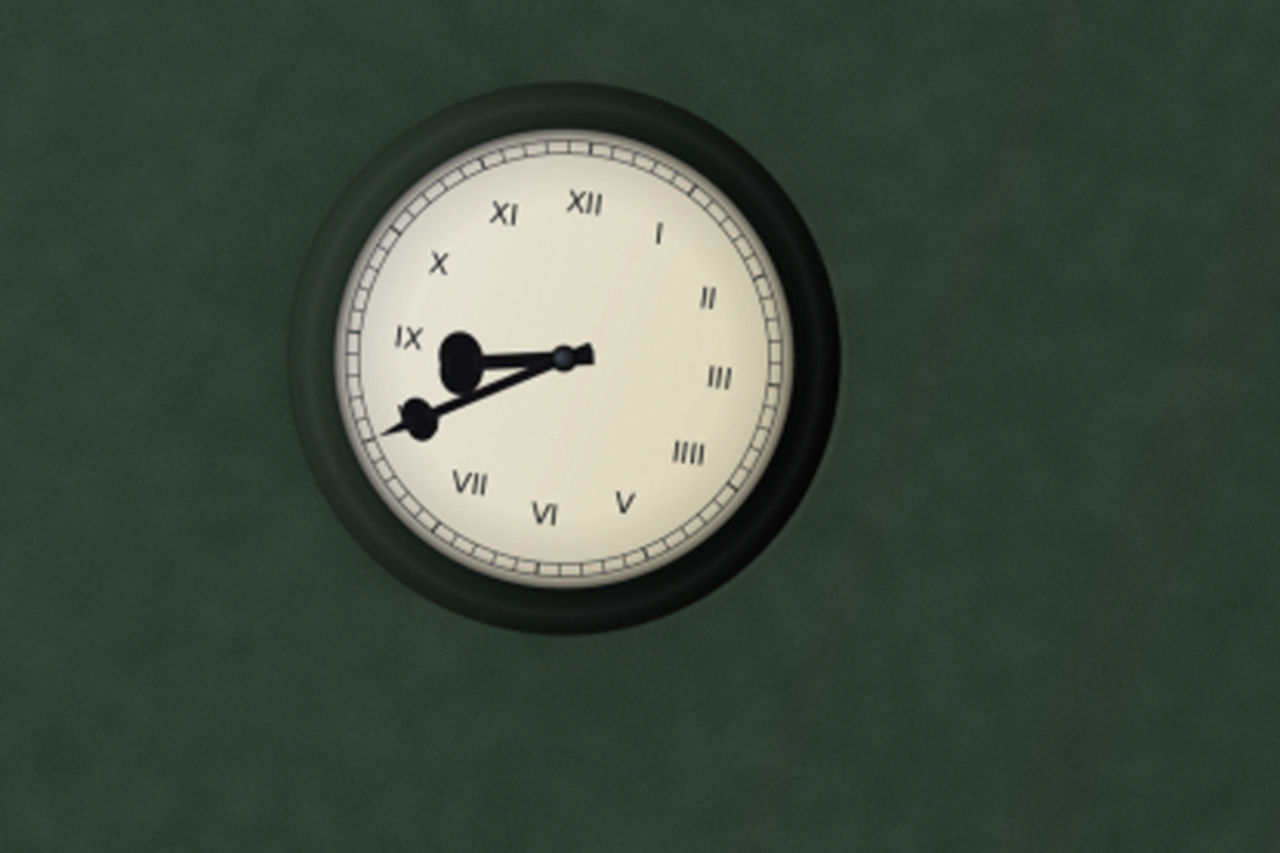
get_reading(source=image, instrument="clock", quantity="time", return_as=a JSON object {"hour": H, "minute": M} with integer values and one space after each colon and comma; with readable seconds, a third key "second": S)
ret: {"hour": 8, "minute": 40}
